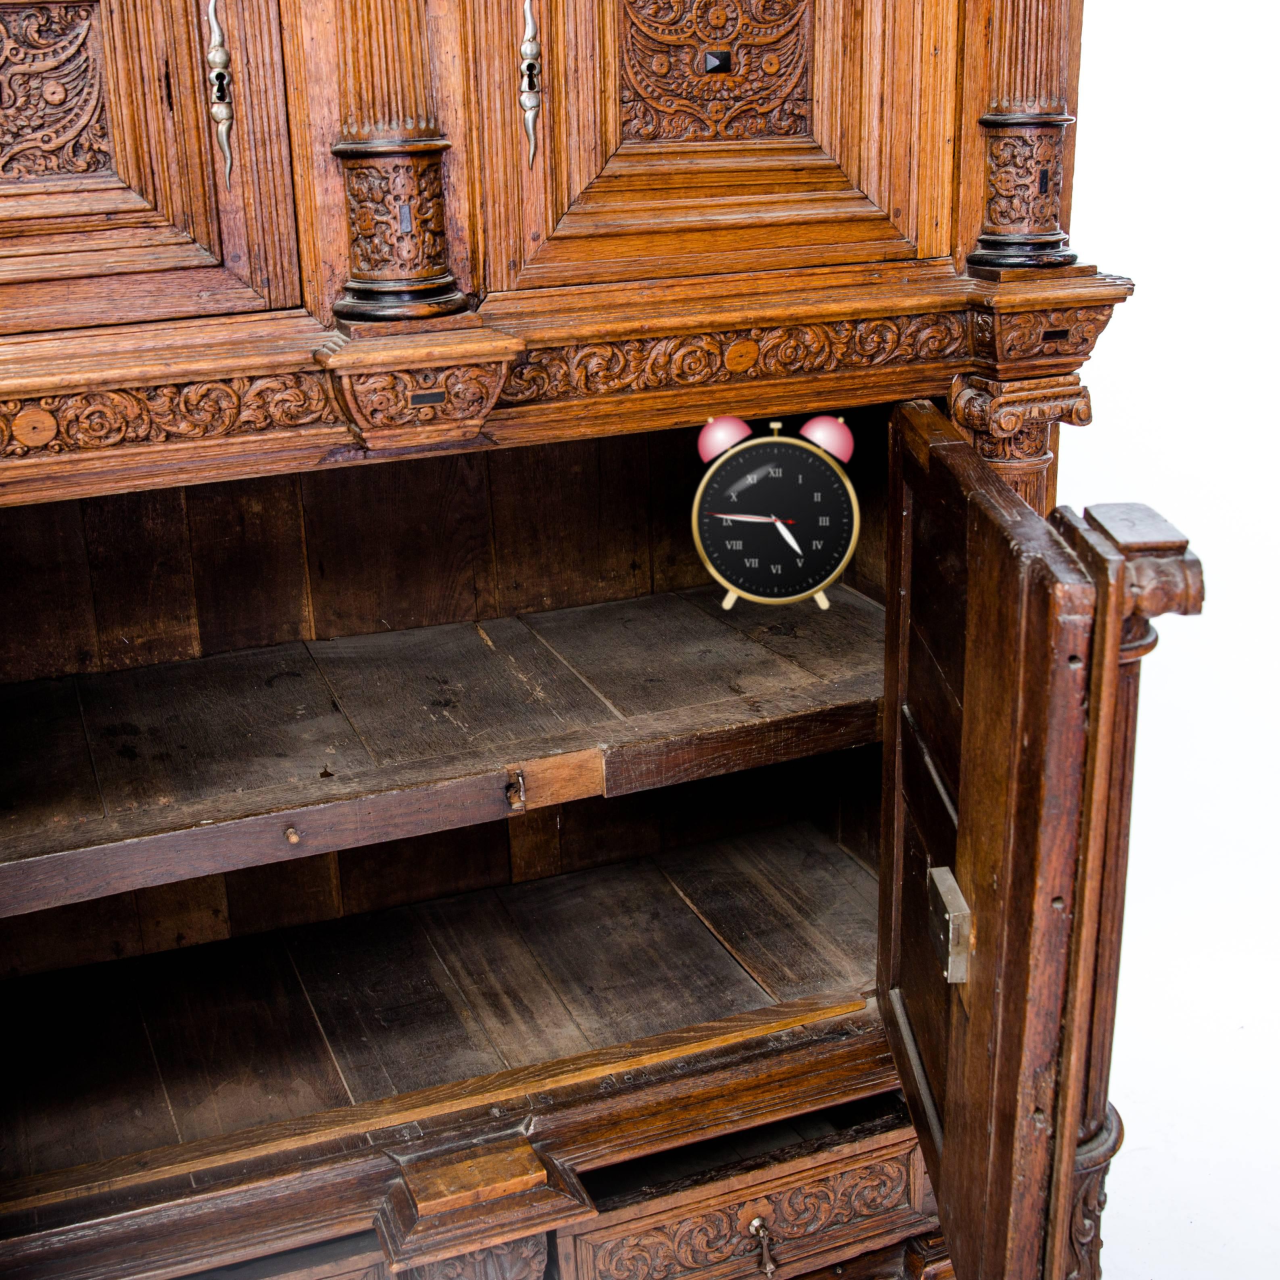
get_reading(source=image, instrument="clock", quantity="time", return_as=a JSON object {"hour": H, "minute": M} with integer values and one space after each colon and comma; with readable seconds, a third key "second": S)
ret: {"hour": 4, "minute": 45, "second": 46}
